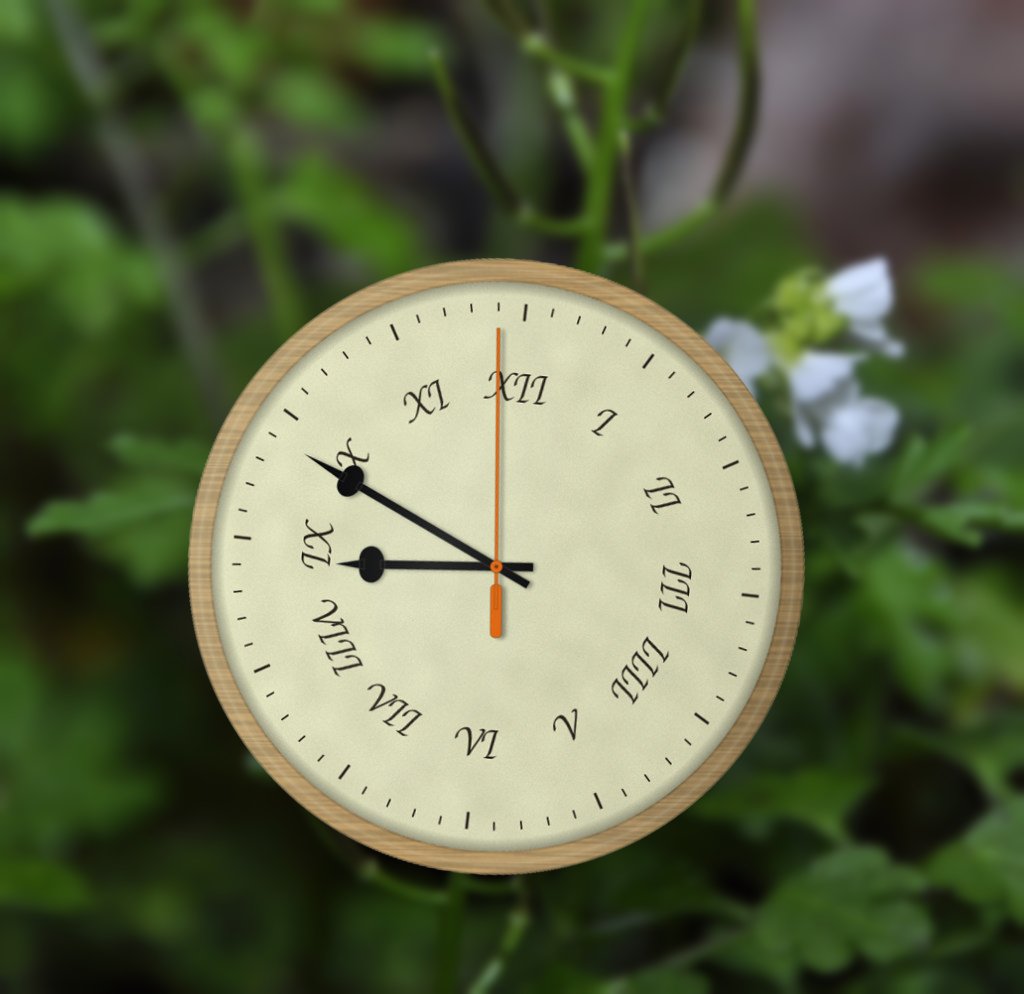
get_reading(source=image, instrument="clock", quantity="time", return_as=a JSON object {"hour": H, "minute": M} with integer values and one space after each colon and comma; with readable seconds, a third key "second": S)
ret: {"hour": 8, "minute": 48, "second": 59}
